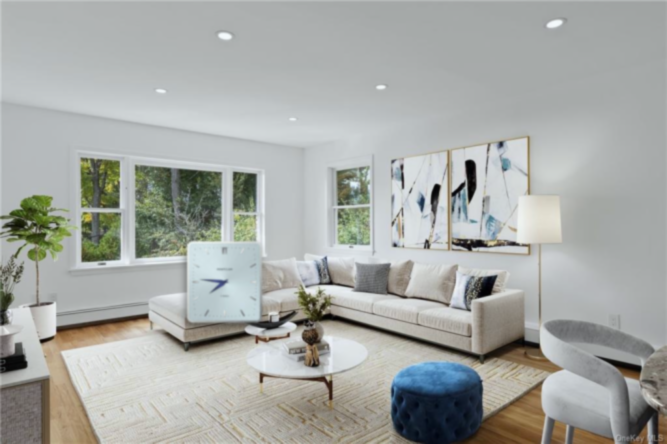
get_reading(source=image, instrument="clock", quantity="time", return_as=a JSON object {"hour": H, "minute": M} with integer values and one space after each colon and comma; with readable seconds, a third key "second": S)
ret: {"hour": 7, "minute": 46}
